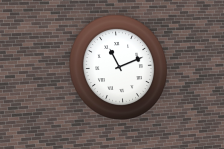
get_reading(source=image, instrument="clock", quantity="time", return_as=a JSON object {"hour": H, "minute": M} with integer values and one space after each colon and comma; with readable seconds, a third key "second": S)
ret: {"hour": 11, "minute": 12}
